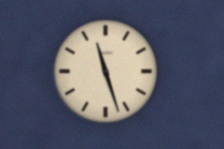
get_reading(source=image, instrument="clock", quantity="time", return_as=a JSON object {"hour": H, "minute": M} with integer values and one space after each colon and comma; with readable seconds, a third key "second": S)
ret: {"hour": 11, "minute": 27}
